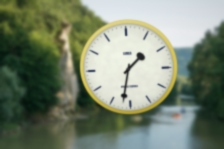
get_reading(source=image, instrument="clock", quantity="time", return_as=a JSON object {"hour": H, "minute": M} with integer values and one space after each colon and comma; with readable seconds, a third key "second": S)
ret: {"hour": 1, "minute": 32}
